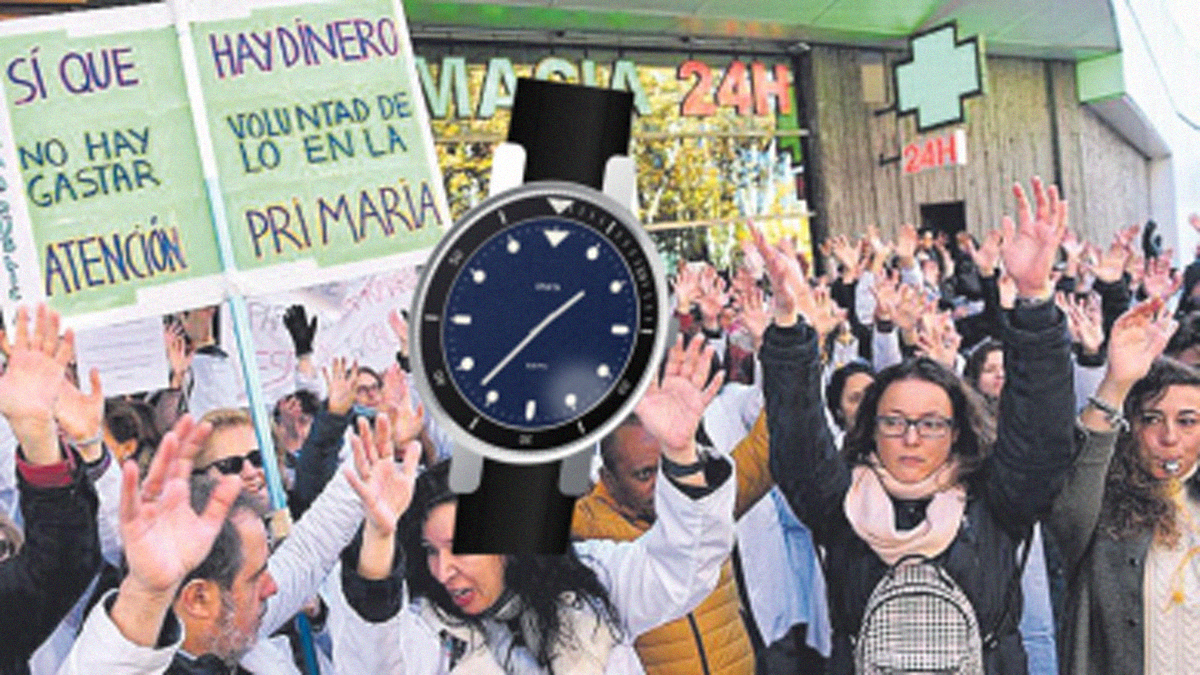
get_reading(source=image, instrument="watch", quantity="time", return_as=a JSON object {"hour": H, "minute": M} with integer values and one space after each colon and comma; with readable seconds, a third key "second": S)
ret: {"hour": 1, "minute": 37}
